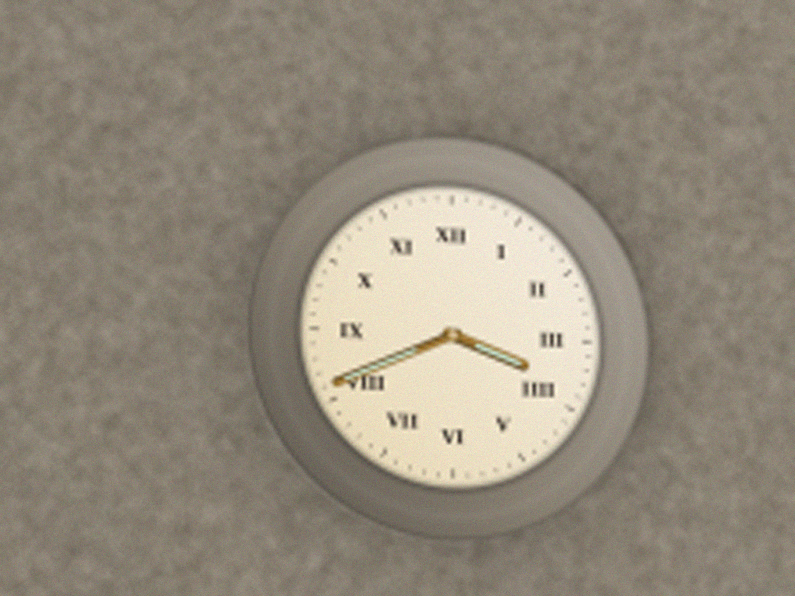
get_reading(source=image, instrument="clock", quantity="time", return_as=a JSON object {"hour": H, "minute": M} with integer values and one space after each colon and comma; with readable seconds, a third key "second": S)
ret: {"hour": 3, "minute": 41}
